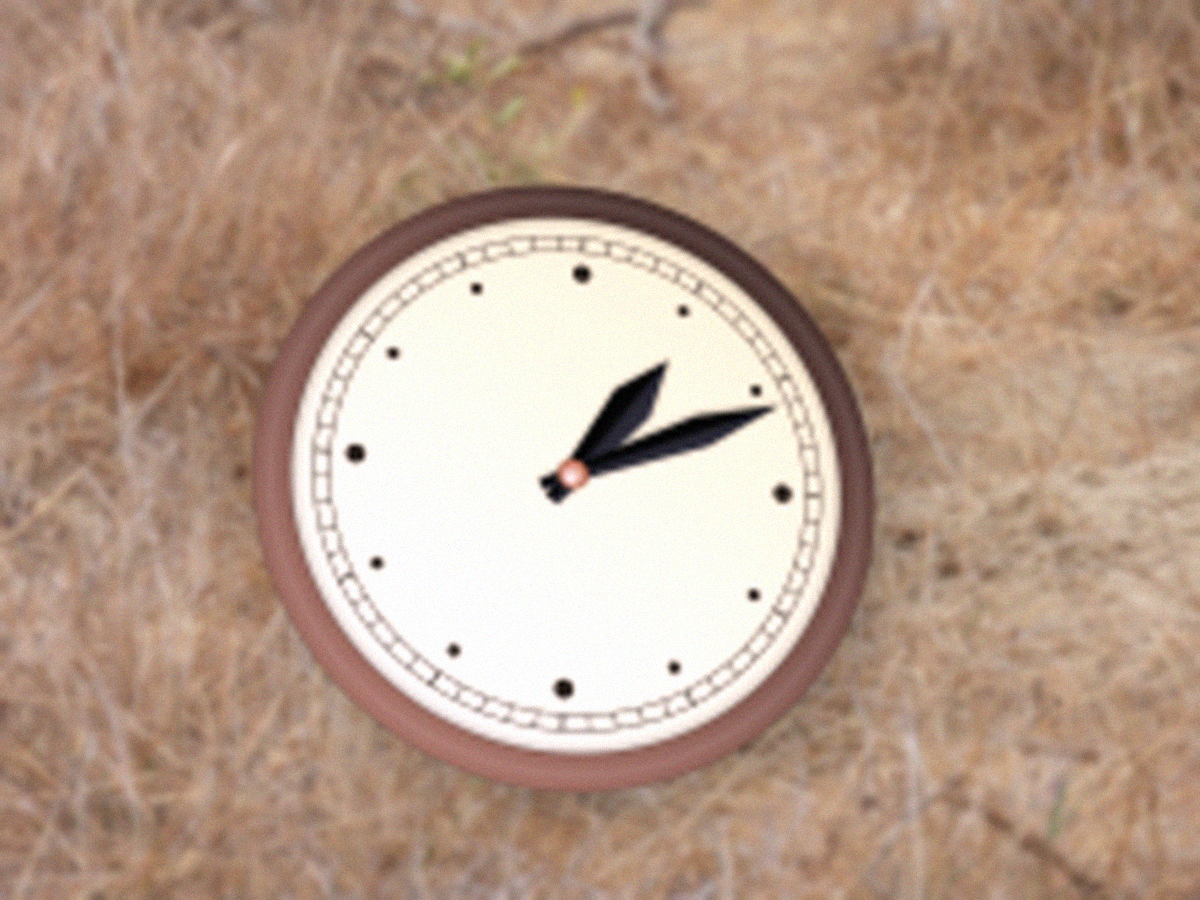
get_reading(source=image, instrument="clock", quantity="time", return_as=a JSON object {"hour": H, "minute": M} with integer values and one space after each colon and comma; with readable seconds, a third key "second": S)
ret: {"hour": 1, "minute": 11}
